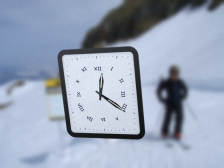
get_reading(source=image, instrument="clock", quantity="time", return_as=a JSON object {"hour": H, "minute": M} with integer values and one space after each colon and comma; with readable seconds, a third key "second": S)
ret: {"hour": 12, "minute": 21}
